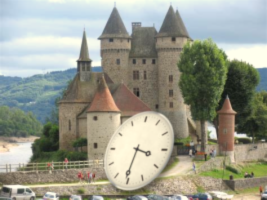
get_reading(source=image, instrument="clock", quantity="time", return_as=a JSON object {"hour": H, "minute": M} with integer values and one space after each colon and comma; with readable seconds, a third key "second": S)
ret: {"hour": 3, "minute": 31}
